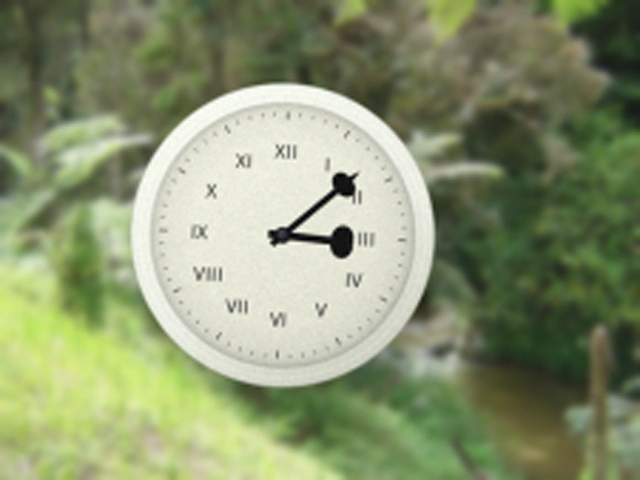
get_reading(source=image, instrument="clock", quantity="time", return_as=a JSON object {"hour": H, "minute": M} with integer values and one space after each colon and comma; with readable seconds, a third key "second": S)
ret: {"hour": 3, "minute": 8}
